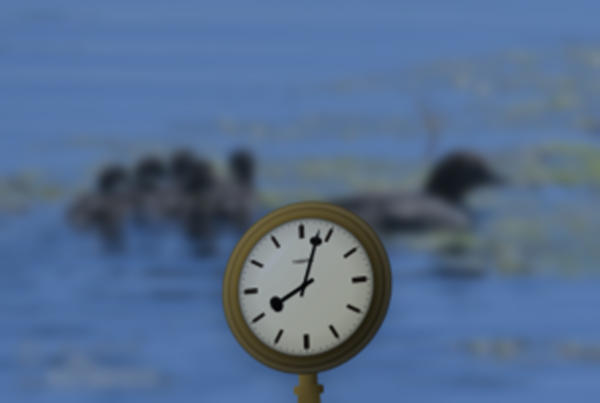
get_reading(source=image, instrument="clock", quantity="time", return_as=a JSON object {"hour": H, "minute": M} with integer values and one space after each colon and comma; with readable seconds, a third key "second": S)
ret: {"hour": 8, "minute": 3}
